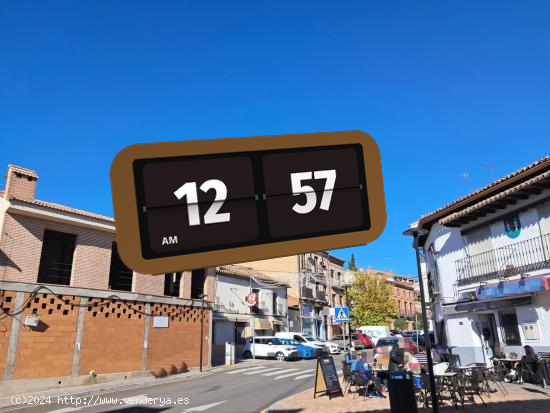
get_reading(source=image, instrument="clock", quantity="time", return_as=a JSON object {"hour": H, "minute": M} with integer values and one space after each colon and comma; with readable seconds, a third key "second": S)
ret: {"hour": 12, "minute": 57}
